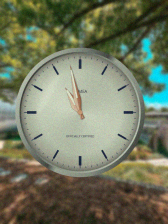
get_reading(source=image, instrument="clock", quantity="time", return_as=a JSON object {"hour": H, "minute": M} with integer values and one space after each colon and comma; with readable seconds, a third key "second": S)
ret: {"hour": 10, "minute": 58}
